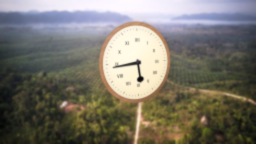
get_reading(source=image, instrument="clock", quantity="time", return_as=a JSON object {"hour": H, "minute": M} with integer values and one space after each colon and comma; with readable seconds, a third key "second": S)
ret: {"hour": 5, "minute": 44}
